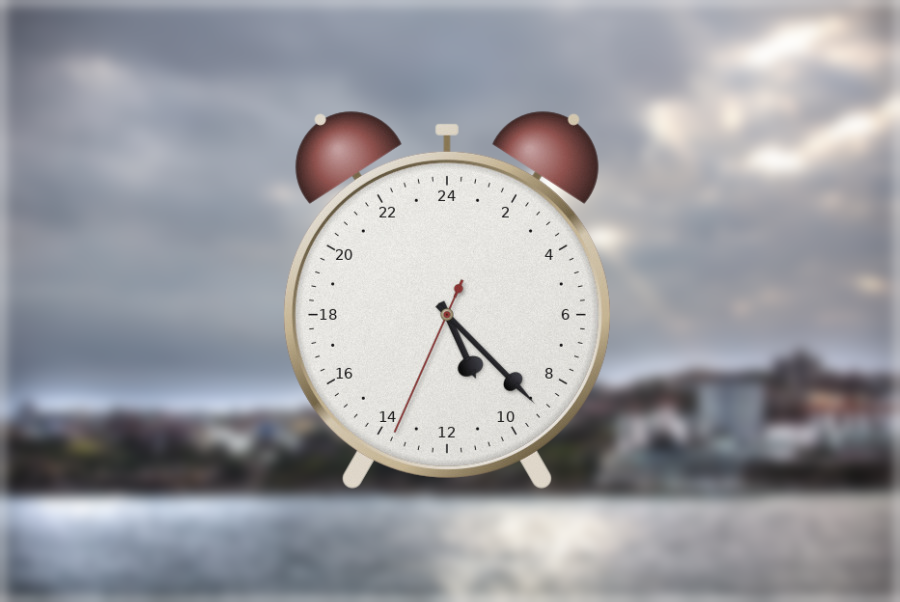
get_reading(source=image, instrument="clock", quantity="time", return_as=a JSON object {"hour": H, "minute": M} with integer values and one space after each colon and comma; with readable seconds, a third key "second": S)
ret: {"hour": 10, "minute": 22, "second": 34}
